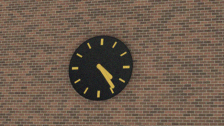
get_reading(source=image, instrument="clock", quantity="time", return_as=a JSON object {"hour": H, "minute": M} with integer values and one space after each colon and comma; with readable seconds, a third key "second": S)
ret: {"hour": 4, "minute": 24}
